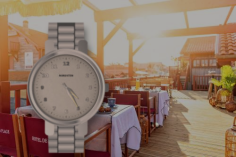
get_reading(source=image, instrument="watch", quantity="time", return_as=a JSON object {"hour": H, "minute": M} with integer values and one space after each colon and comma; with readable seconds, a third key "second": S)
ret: {"hour": 4, "minute": 25}
